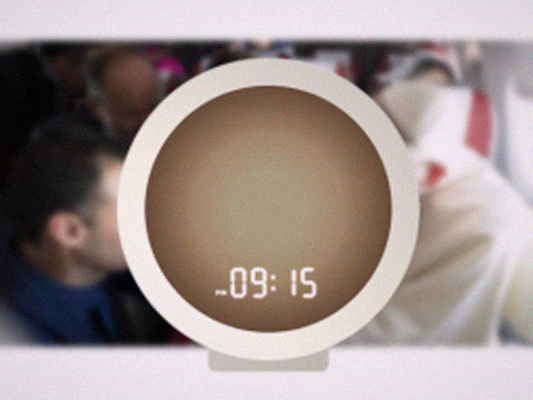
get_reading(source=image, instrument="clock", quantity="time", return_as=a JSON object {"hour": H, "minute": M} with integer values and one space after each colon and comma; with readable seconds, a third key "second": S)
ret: {"hour": 9, "minute": 15}
